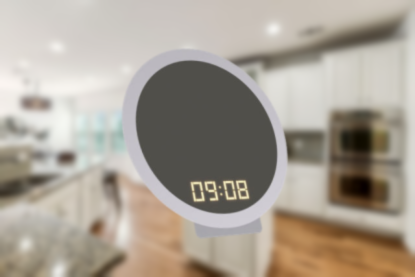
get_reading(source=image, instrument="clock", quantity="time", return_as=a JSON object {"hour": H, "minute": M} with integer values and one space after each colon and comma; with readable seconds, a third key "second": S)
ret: {"hour": 9, "minute": 8}
